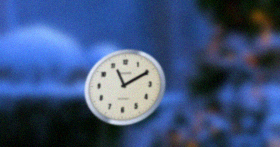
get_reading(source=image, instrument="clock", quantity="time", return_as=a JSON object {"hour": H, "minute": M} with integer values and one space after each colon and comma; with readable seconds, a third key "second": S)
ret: {"hour": 11, "minute": 10}
